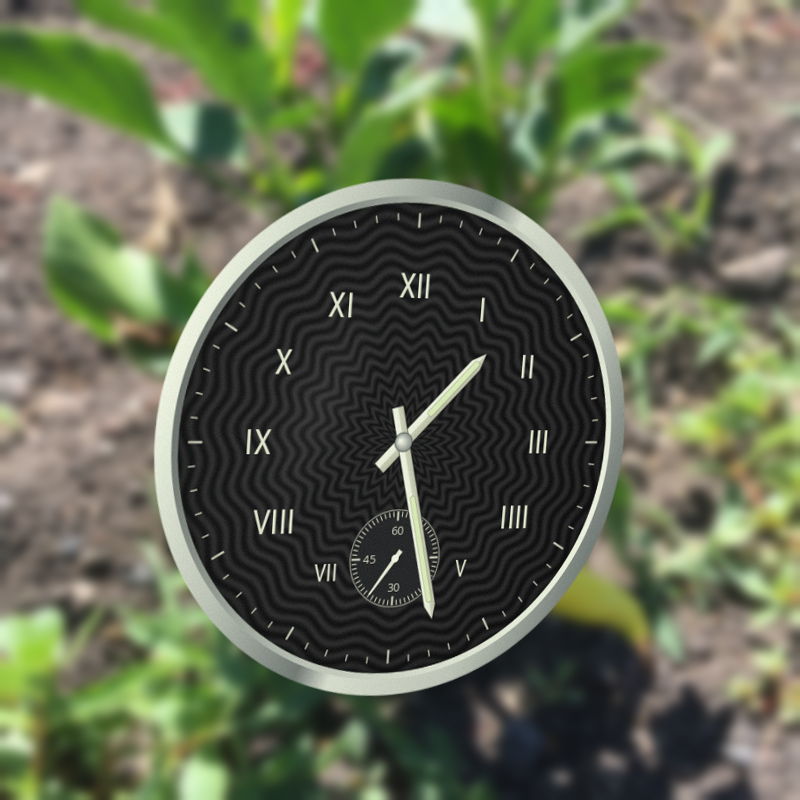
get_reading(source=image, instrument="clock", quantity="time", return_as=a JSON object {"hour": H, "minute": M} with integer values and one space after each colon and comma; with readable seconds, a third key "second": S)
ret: {"hour": 1, "minute": 27, "second": 36}
